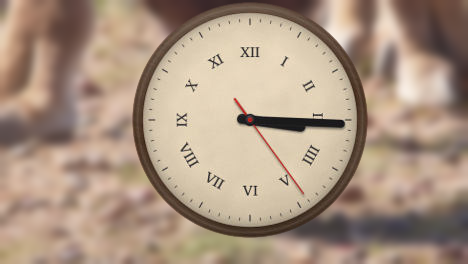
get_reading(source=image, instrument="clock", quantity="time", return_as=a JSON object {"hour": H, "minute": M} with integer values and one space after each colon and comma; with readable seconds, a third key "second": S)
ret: {"hour": 3, "minute": 15, "second": 24}
